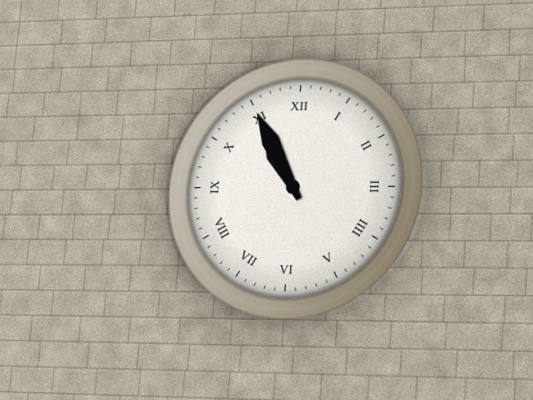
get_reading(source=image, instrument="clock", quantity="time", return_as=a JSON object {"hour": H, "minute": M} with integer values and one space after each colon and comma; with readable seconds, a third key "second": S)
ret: {"hour": 10, "minute": 55}
